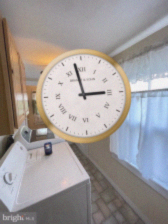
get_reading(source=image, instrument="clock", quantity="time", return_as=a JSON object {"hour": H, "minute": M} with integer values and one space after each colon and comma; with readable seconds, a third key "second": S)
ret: {"hour": 2, "minute": 58}
